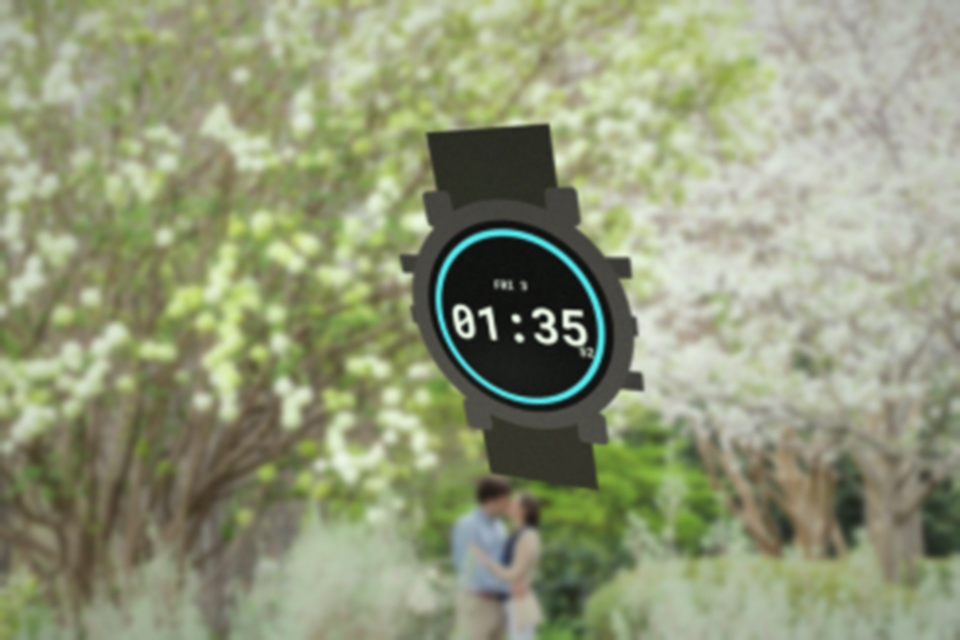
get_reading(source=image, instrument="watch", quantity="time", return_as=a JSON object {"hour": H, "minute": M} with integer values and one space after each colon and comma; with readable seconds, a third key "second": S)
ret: {"hour": 1, "minute": 35}
